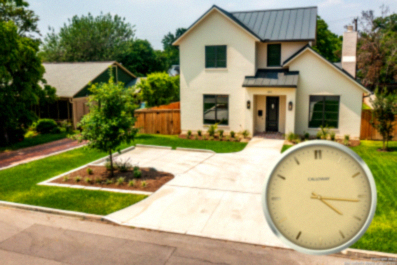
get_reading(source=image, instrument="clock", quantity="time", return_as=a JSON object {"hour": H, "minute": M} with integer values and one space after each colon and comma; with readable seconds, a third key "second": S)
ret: {"hour": 4, "minute": 16}
